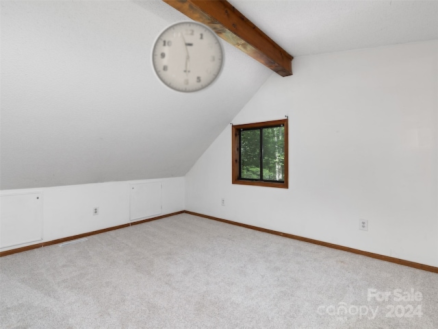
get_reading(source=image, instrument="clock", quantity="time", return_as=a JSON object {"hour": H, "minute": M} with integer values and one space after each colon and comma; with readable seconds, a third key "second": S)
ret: {"hour": 5, "minute": 57}
